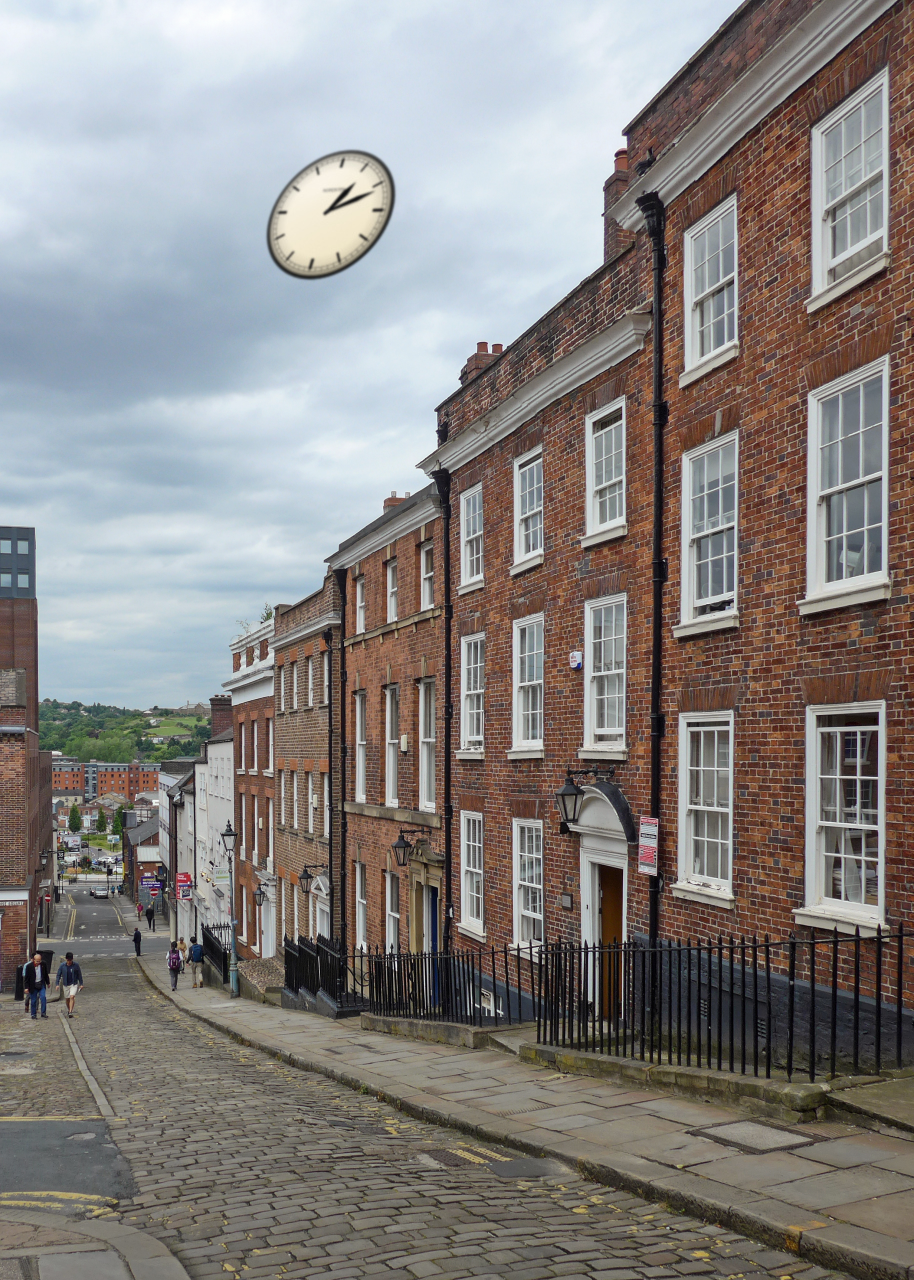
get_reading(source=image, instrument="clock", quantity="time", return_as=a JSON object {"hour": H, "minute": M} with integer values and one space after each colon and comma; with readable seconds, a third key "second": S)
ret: {"hour": 1, "minute": 11}
